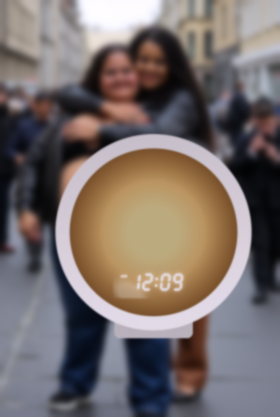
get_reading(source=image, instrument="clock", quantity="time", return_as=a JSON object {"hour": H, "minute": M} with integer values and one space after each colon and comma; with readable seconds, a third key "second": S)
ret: {"hour": 12, "minute": 9}
